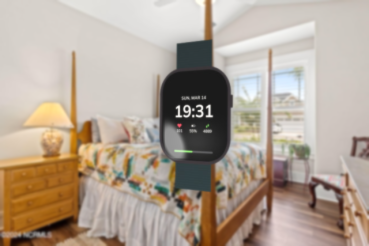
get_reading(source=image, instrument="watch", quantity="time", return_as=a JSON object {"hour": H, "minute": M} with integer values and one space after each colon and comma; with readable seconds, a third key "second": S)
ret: {"hour": 19, "minute": 31}
